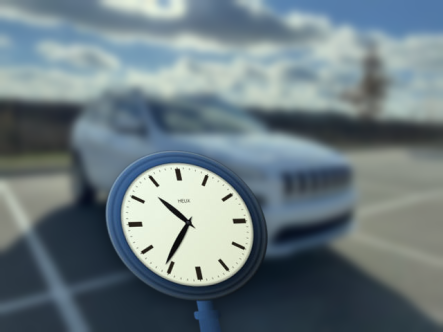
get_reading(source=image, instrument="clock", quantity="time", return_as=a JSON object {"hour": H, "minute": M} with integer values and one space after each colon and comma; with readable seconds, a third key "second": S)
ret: {"hour": 10, "minute": 36}
